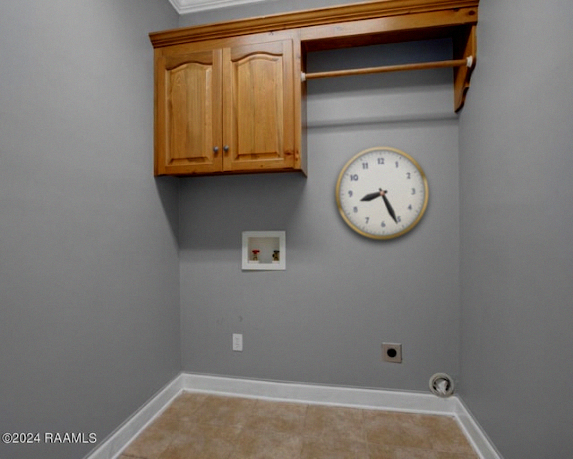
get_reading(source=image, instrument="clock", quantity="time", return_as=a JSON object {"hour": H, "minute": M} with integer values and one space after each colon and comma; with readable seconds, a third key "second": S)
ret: {"hour": 8, "minute": 26}
